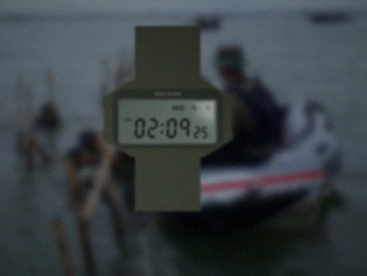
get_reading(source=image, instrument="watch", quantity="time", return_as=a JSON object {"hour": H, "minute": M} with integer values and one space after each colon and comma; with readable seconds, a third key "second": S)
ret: {"hour": 2, "minute": 9, "second": 25}
